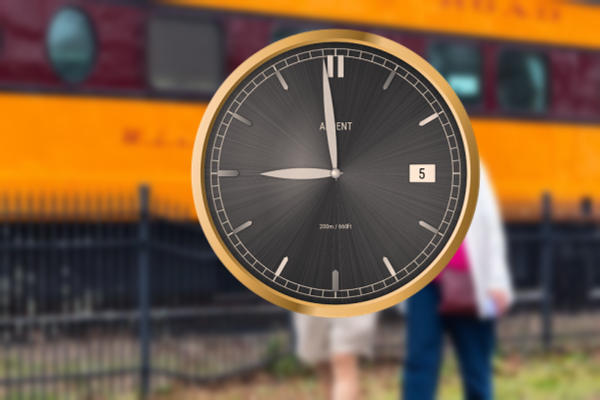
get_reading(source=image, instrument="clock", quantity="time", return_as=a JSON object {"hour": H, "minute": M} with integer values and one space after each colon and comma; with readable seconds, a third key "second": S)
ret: {"hour": 8, "minute": 59}
